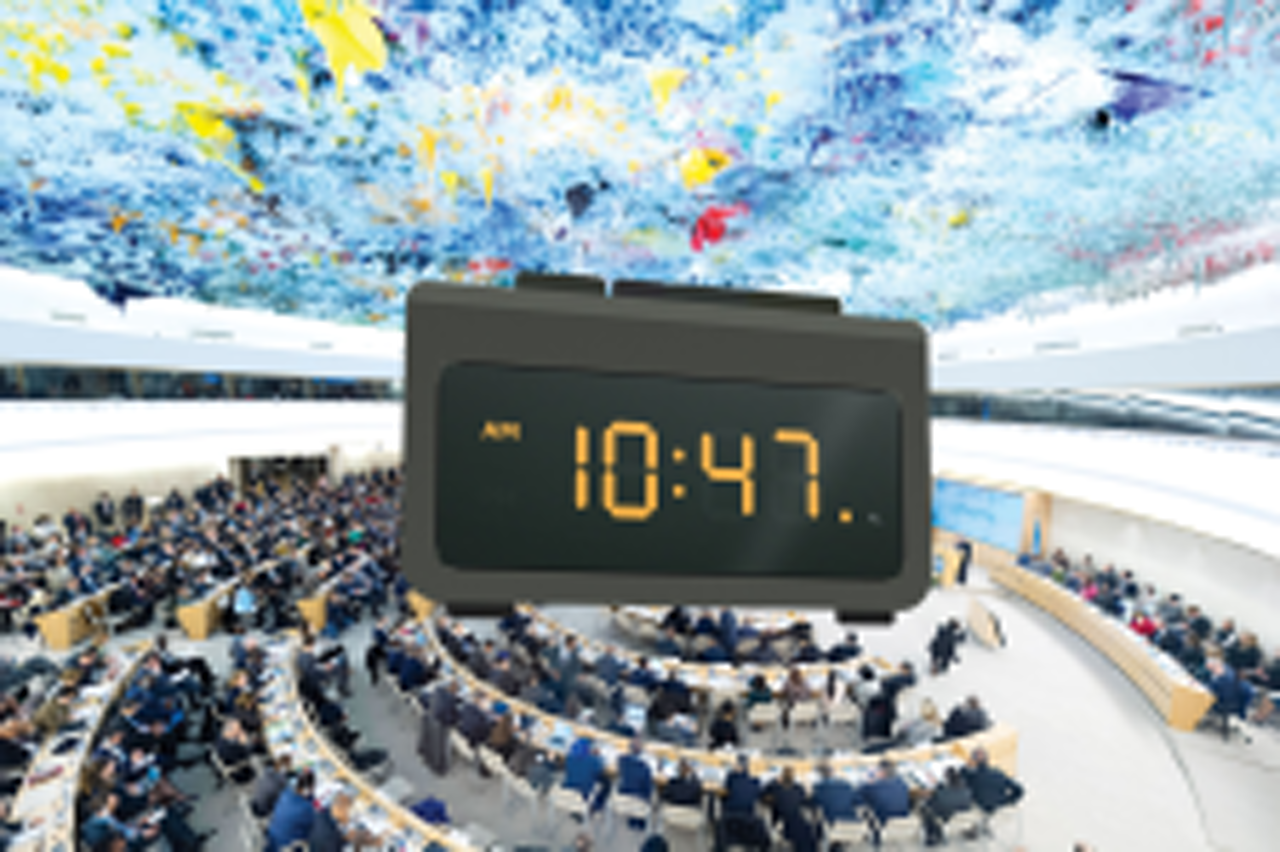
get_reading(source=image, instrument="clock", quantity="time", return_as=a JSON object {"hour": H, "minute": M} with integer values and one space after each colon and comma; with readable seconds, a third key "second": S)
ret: {"hour": 10, "minute": 47}
